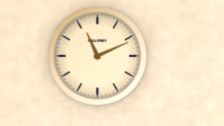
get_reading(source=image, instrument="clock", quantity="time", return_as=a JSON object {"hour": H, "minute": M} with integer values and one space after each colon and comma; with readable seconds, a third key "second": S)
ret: {"hour": 11, "minute": 11}
